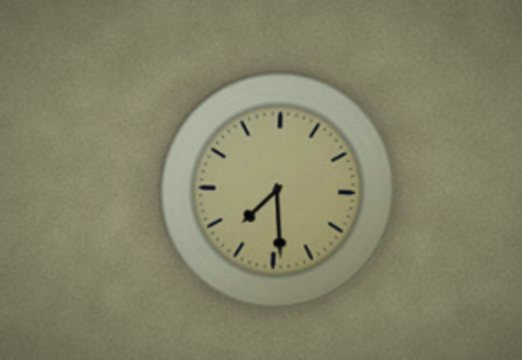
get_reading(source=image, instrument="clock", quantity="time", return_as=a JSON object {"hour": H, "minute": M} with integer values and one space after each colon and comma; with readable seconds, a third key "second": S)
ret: {"hour": 7, "minute": 29}
